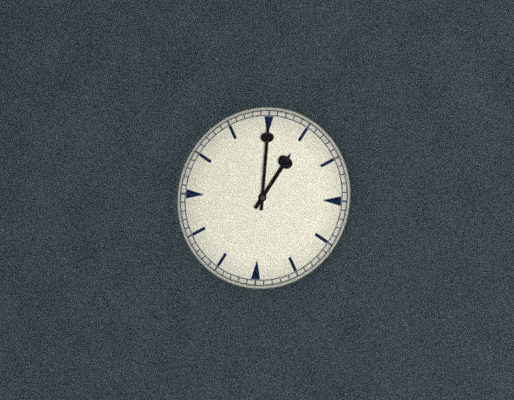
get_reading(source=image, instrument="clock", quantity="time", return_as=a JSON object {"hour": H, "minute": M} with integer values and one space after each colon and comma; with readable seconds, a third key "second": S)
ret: {"hour": 1, "minute": 0}
